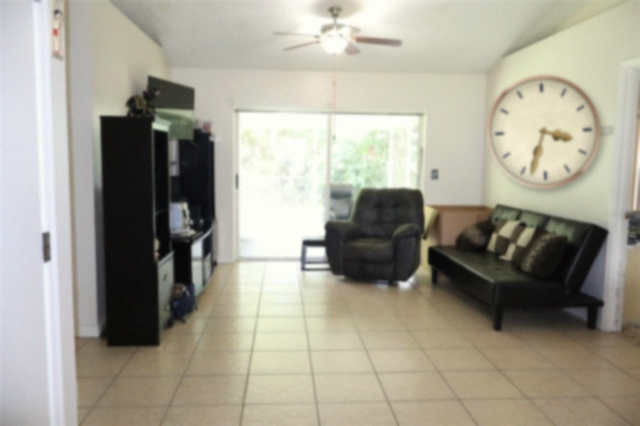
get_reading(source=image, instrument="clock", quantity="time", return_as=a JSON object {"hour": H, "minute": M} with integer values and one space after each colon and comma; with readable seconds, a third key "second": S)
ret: {"hour": 3, "minute": 33}
